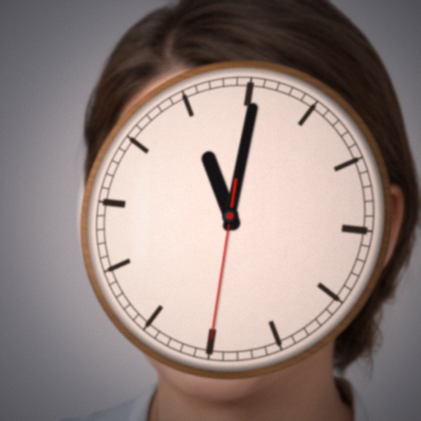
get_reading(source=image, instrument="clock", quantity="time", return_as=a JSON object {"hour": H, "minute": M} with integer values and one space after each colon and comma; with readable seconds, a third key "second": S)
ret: {"hour": 11, "minute": 0, "second": 30}
